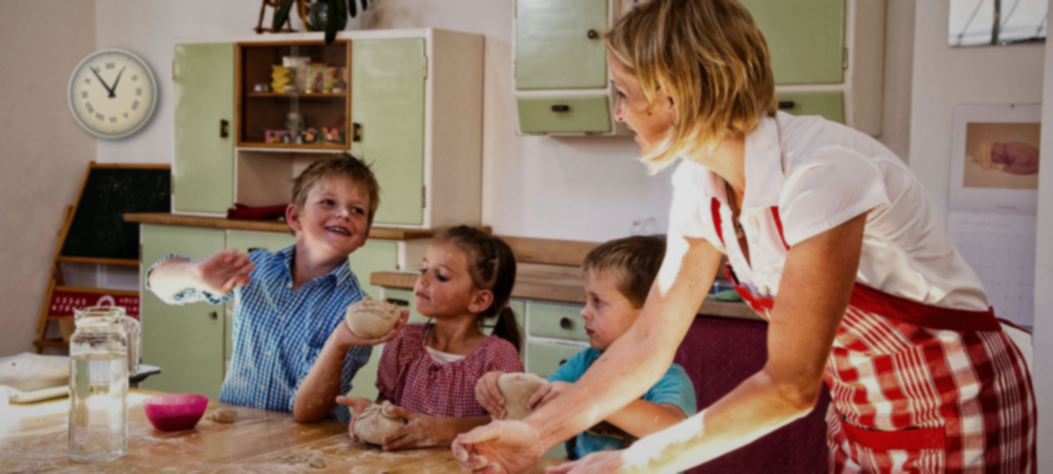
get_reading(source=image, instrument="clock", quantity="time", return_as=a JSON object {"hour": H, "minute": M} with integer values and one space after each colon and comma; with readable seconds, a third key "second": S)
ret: {"hour": 12, "minute": 54}
